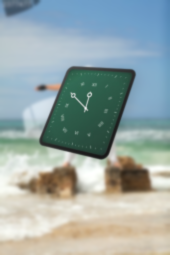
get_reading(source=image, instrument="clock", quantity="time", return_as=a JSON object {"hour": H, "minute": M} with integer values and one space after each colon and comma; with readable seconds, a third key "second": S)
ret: {"hour": 11, "minute": 50}
